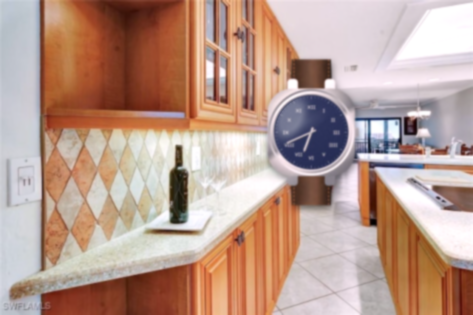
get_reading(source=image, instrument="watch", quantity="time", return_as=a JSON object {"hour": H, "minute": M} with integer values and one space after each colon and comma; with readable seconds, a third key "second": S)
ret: {"hour": 6, "minute": 41}
